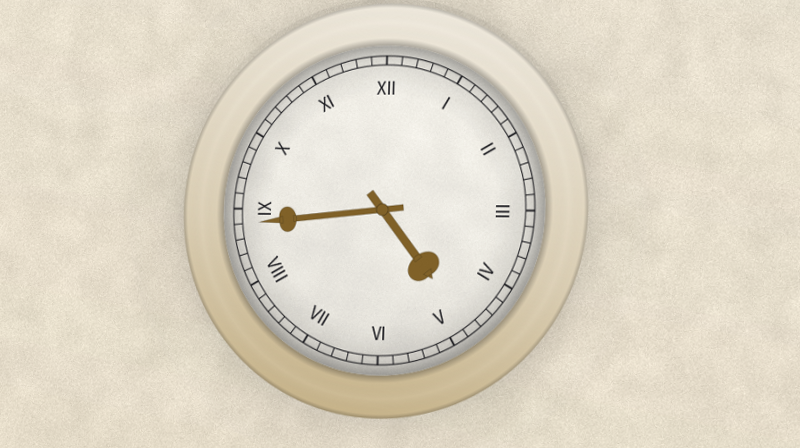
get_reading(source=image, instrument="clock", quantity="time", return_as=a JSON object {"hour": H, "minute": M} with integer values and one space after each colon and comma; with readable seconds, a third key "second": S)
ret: {"hour": 4, "minute": 44}
